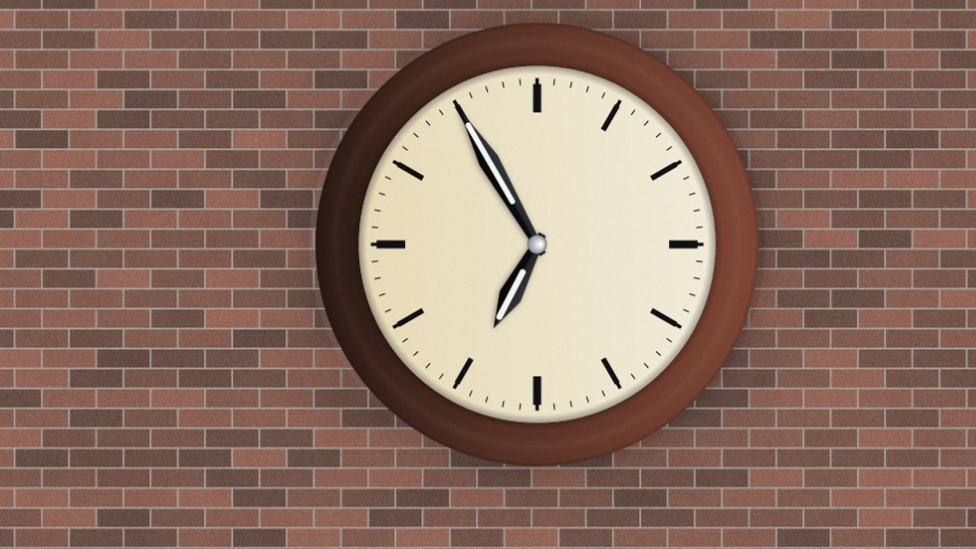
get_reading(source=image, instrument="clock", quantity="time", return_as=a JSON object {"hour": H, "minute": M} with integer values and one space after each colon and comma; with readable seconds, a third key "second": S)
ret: {"hour": 6, "minute": 55}
